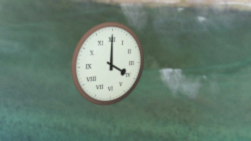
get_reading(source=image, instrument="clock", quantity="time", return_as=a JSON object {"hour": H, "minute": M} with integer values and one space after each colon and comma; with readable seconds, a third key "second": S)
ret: {"hour": 4, "minute": 0}
